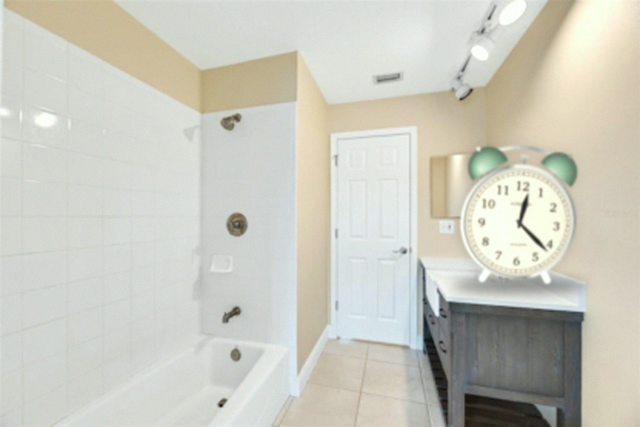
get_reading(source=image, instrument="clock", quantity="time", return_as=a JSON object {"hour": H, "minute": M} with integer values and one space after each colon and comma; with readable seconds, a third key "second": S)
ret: {"hour": 12, "minute": 22}
